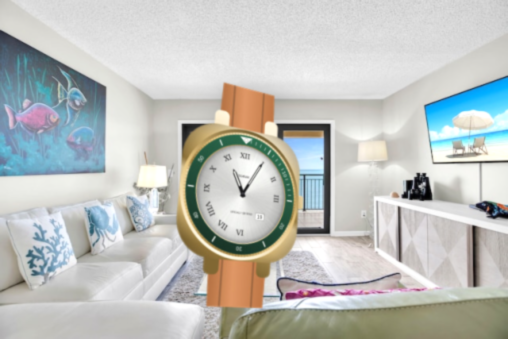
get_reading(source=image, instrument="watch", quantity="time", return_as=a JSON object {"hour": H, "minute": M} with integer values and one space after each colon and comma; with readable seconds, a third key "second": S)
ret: {"hour": 11, "minute": 5}
